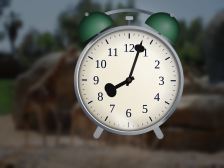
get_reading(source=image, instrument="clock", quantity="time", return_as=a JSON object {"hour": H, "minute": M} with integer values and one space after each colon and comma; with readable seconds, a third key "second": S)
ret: {"hour": 8, "minute": 3}
